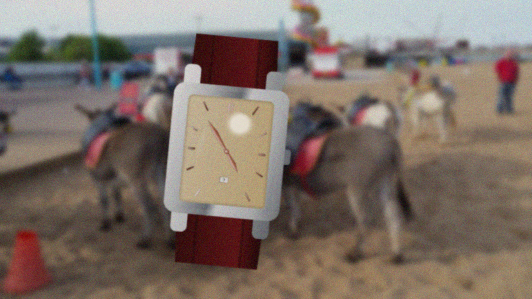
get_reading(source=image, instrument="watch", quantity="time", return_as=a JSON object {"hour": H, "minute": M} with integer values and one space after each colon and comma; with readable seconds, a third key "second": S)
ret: {"hour": 4, "minute": 54}
